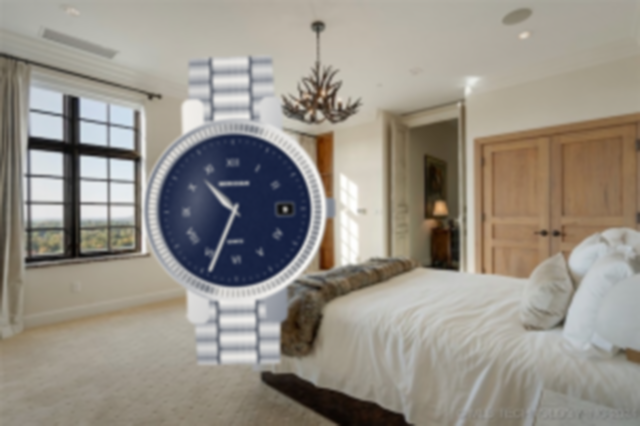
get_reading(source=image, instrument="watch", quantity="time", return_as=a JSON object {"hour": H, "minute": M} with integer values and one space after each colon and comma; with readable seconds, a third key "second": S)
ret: {"hour": 10, "minute": 34}
